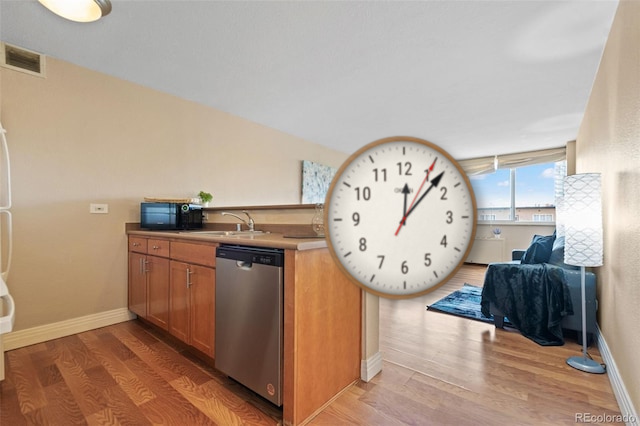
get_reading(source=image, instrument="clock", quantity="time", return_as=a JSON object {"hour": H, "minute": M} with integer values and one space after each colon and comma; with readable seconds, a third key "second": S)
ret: {"hour": 12, "minute": 7, "second": 5}
